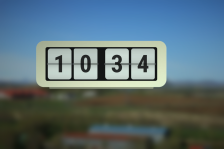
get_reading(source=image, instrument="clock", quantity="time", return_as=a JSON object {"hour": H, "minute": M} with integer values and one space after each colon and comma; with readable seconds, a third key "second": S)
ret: {"hour": 10, "minute": 34}
